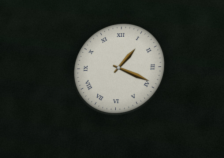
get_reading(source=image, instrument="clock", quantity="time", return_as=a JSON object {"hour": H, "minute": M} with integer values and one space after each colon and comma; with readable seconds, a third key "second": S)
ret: {"hour": 1, "minute": 19}
